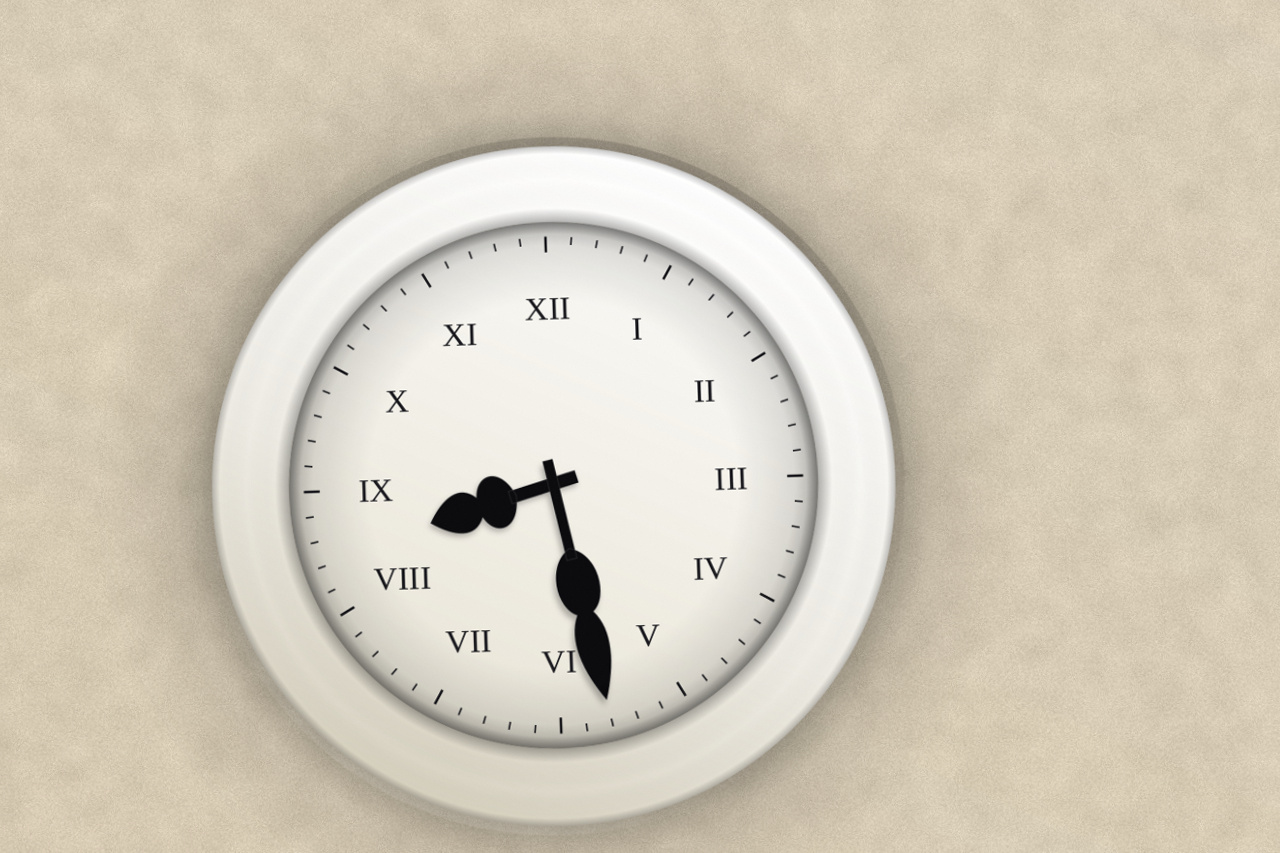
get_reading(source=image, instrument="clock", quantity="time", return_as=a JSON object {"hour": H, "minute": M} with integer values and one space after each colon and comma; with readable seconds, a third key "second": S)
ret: {"hour": 8, "minute": 28}
